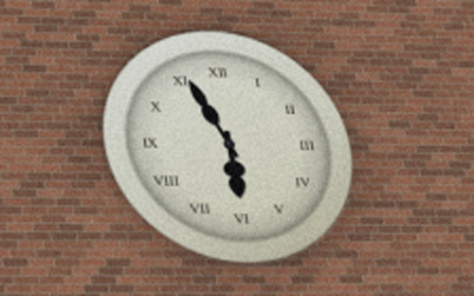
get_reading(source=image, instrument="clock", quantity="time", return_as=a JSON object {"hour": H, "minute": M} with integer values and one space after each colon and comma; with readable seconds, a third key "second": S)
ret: {"hour": 5, "minute": 56}
